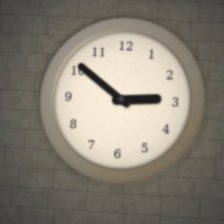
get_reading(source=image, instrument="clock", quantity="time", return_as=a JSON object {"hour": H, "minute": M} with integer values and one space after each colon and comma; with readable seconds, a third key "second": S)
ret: {"hour": 2, "minute": 51}
